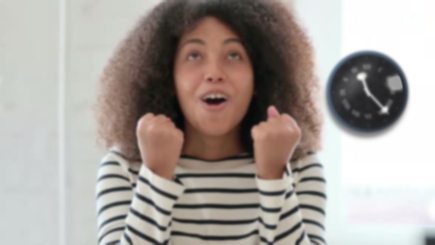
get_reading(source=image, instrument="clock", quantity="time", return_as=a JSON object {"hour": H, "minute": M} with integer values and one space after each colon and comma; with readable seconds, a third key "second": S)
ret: {"hour": 11, "minute": 23}
